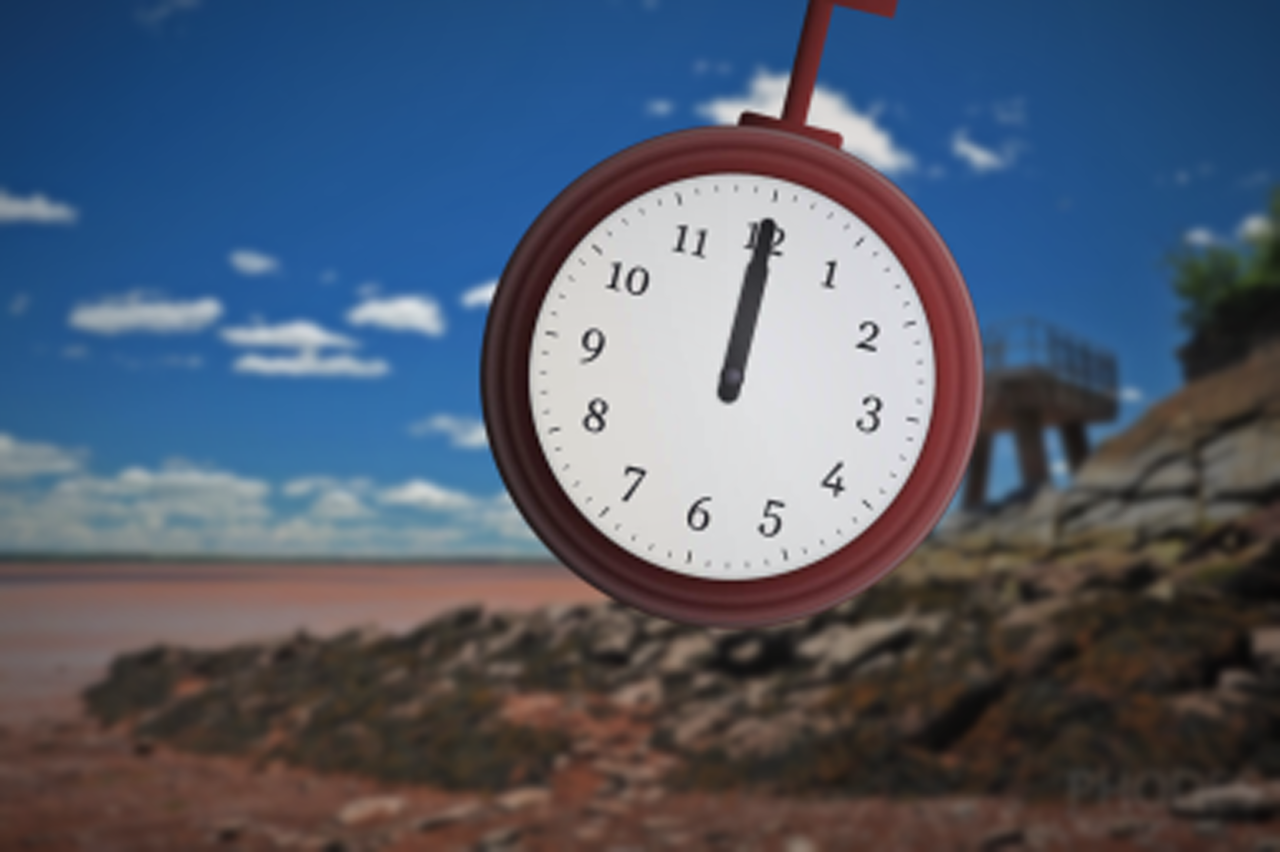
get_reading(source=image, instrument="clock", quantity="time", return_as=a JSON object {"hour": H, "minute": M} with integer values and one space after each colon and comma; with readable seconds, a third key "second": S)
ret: {"hour": 12, "minute": 0}
